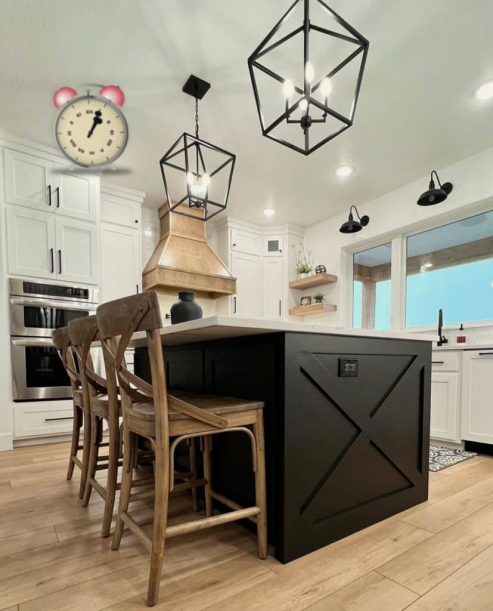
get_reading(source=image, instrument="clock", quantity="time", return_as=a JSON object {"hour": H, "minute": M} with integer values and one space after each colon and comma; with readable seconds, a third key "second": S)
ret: {"hour": 1, "minute": 4}
